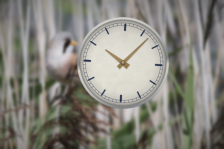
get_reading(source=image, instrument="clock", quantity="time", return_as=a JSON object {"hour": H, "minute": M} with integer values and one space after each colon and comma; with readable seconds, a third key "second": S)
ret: {"hour": 10, "minute": 7}
